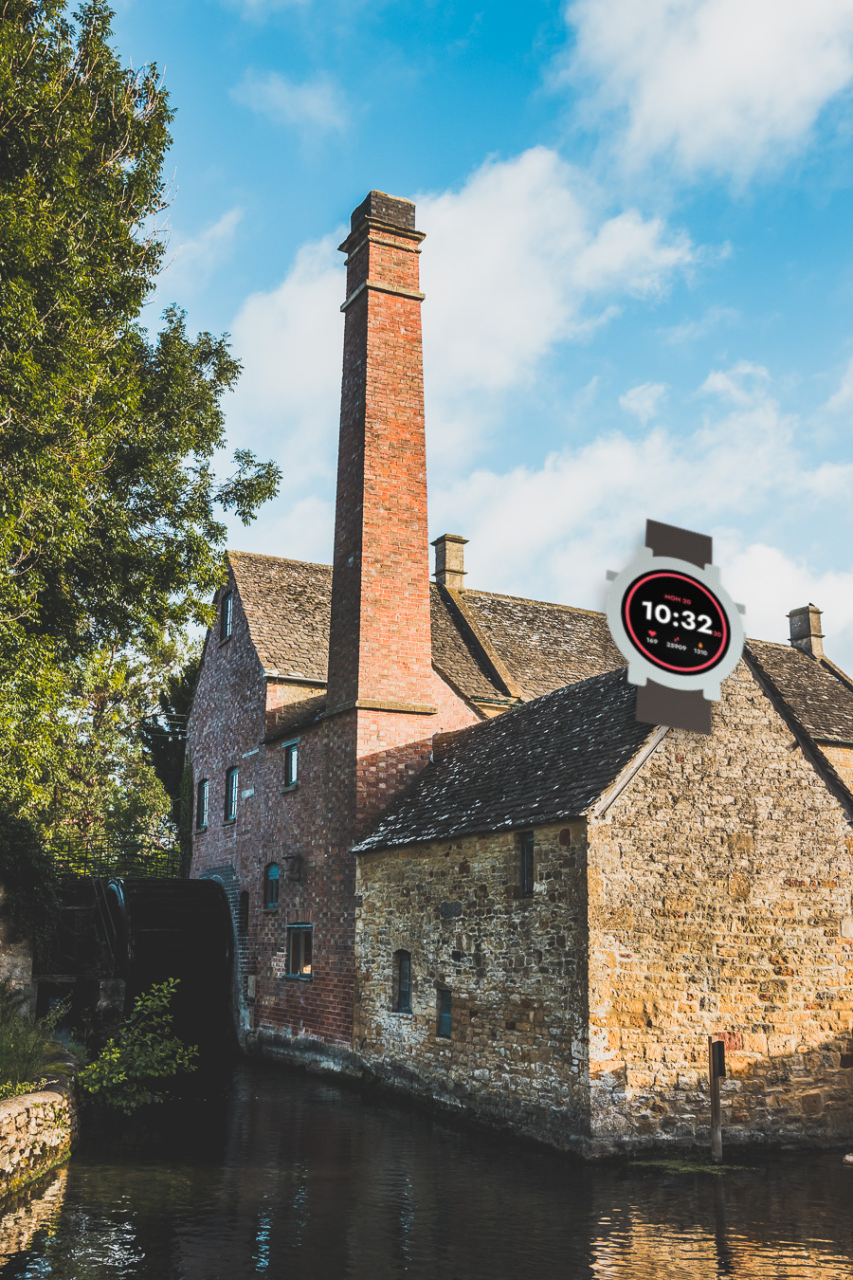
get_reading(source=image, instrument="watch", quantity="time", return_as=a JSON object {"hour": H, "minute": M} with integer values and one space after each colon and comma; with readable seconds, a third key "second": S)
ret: {"hour": 10, "minute": 32}
